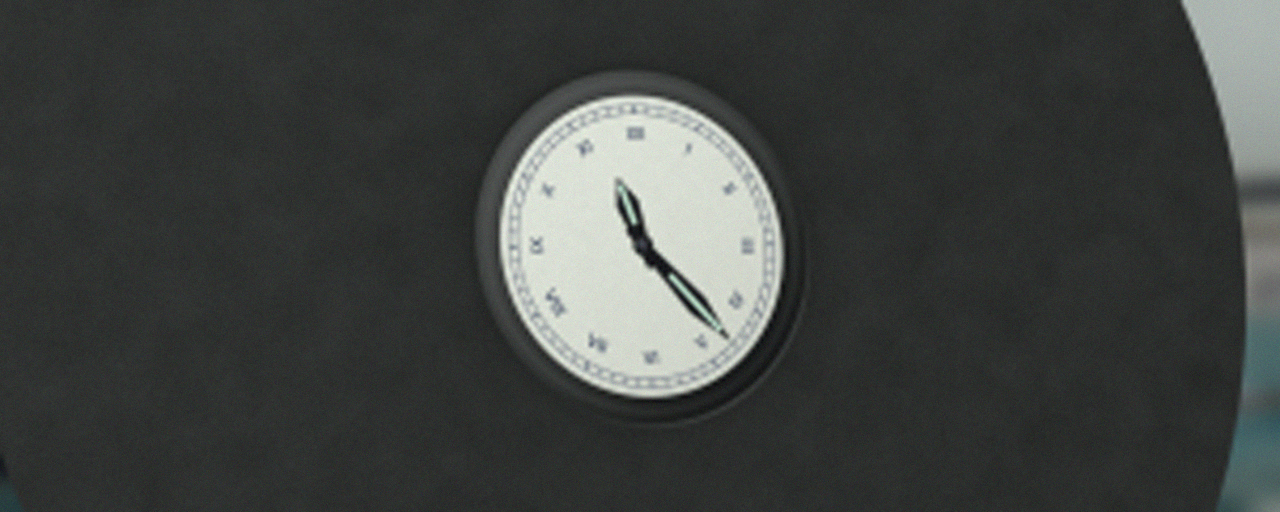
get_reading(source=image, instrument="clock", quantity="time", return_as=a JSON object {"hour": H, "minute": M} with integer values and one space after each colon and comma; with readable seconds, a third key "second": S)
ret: {"hour": 11, "minute": 23}
